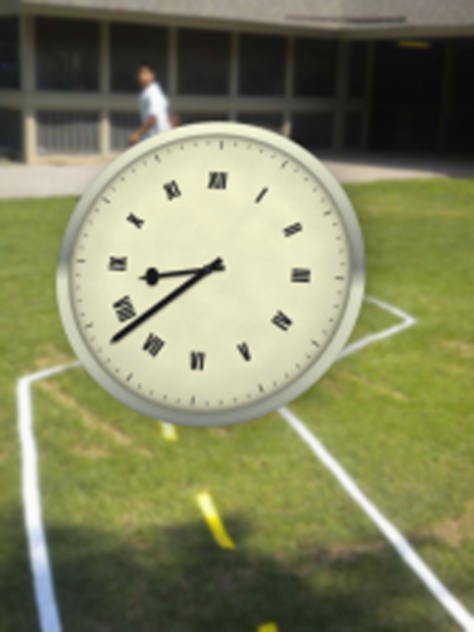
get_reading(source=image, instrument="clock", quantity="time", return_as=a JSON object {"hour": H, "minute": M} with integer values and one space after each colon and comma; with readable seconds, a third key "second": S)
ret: {"hour": 8, "minute": 38}
